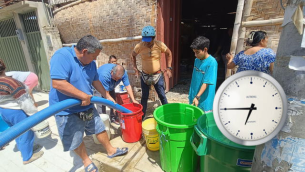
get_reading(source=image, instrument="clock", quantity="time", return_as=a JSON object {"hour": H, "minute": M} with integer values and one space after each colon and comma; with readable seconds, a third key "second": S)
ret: {"hour": 6, "minute": 45}
